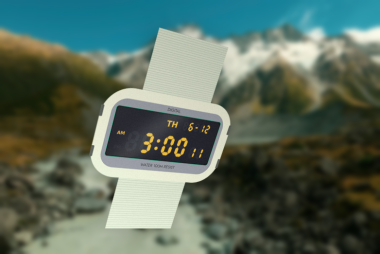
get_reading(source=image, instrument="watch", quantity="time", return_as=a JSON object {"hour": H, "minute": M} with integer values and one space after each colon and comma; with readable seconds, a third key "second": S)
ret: {"hour": 3, "minute": 0, "second": 11}
